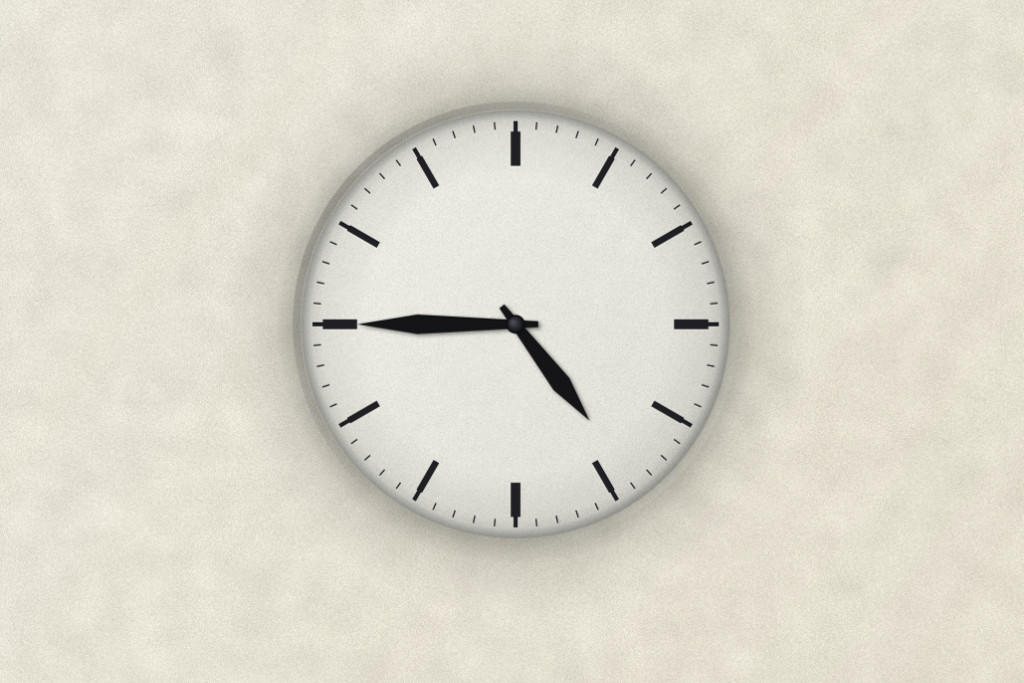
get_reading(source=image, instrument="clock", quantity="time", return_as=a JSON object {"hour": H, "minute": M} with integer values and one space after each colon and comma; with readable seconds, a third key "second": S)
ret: {"hour": 4, "minute": 45}
